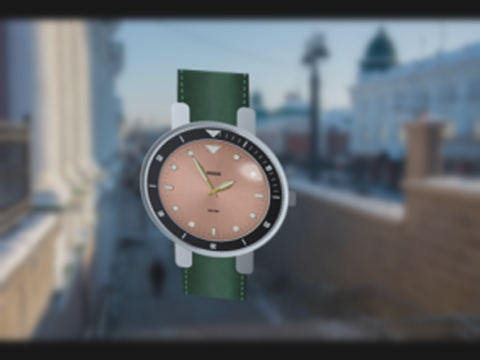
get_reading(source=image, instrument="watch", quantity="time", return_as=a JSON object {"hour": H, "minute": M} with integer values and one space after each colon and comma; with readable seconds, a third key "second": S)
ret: {"hour": 1, "minute": 55}
